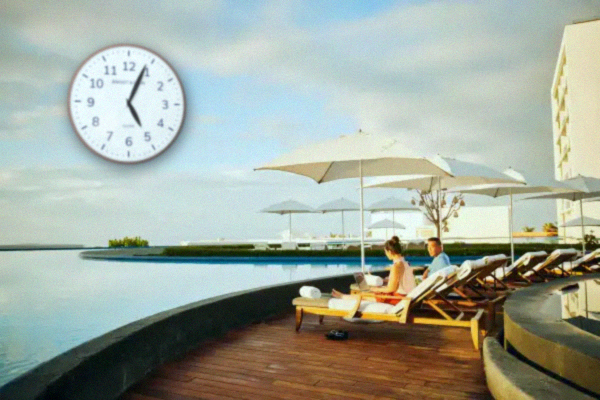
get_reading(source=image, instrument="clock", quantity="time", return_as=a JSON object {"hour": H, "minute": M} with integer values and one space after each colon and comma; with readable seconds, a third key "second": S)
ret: {"hour": 5, "minute": 4}
